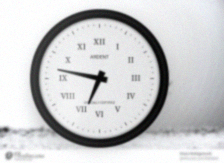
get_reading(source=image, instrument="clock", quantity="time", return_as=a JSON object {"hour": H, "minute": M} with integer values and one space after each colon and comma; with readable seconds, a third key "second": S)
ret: {"hour": 6, "minute": 47}
